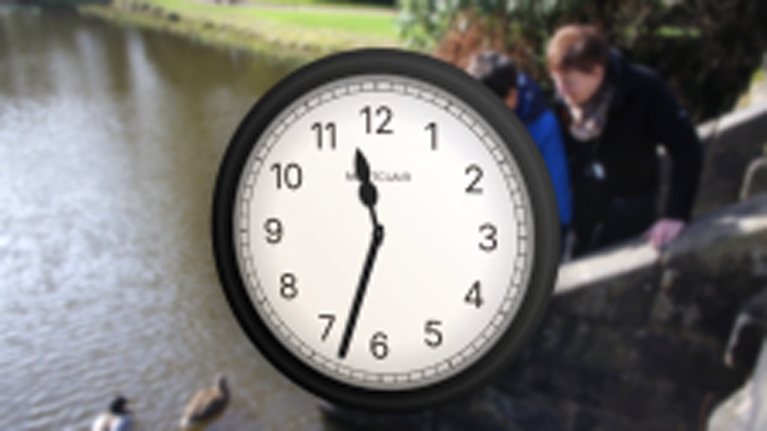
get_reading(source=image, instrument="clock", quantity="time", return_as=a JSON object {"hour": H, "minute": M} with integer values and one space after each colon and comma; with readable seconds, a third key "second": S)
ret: {"hour": 11, "minute": 33}
